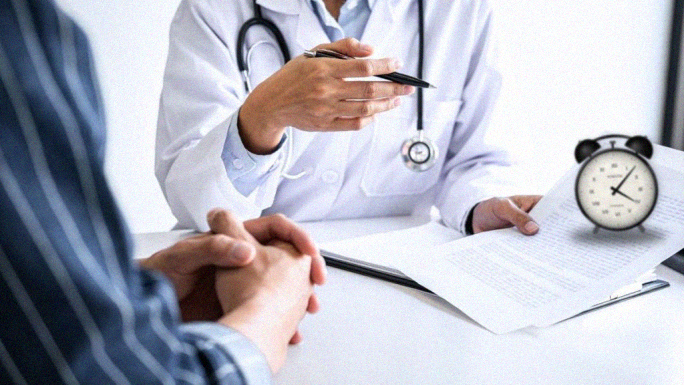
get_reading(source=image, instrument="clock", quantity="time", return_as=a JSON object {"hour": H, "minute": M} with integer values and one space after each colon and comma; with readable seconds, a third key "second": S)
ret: {"hour": 4, "minute": 7}
